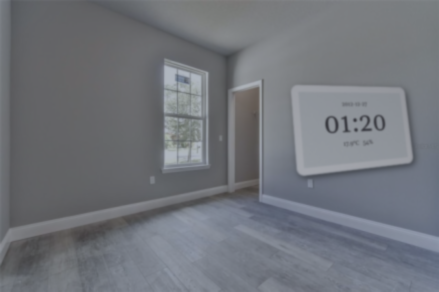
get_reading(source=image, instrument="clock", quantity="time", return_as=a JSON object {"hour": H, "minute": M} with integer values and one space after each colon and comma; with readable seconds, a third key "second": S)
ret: {"hour": 1, "minute": 20}
